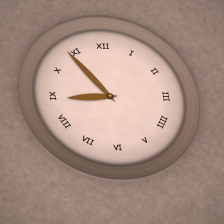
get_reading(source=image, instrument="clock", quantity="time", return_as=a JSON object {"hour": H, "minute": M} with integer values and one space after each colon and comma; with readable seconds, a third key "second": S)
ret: {"hour": 8, "minute": 54}
